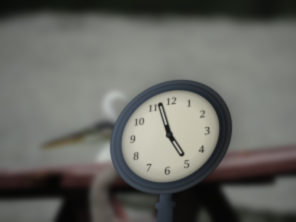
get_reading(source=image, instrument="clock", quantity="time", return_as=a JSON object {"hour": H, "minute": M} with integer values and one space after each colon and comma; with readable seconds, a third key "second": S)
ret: {"hour": 4, "minute": 57}
